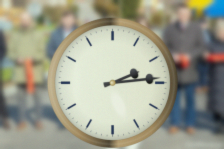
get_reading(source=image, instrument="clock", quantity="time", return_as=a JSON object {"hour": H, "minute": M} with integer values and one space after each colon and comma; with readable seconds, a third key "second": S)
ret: {"hour": 2, "minute": 14}
